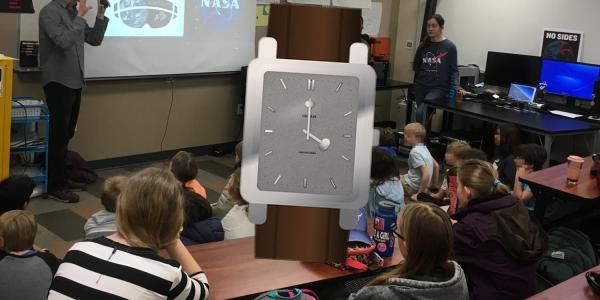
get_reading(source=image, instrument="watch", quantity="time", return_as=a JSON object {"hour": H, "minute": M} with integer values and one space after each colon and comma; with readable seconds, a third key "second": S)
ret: {"hour": 4, "minute": 0}
